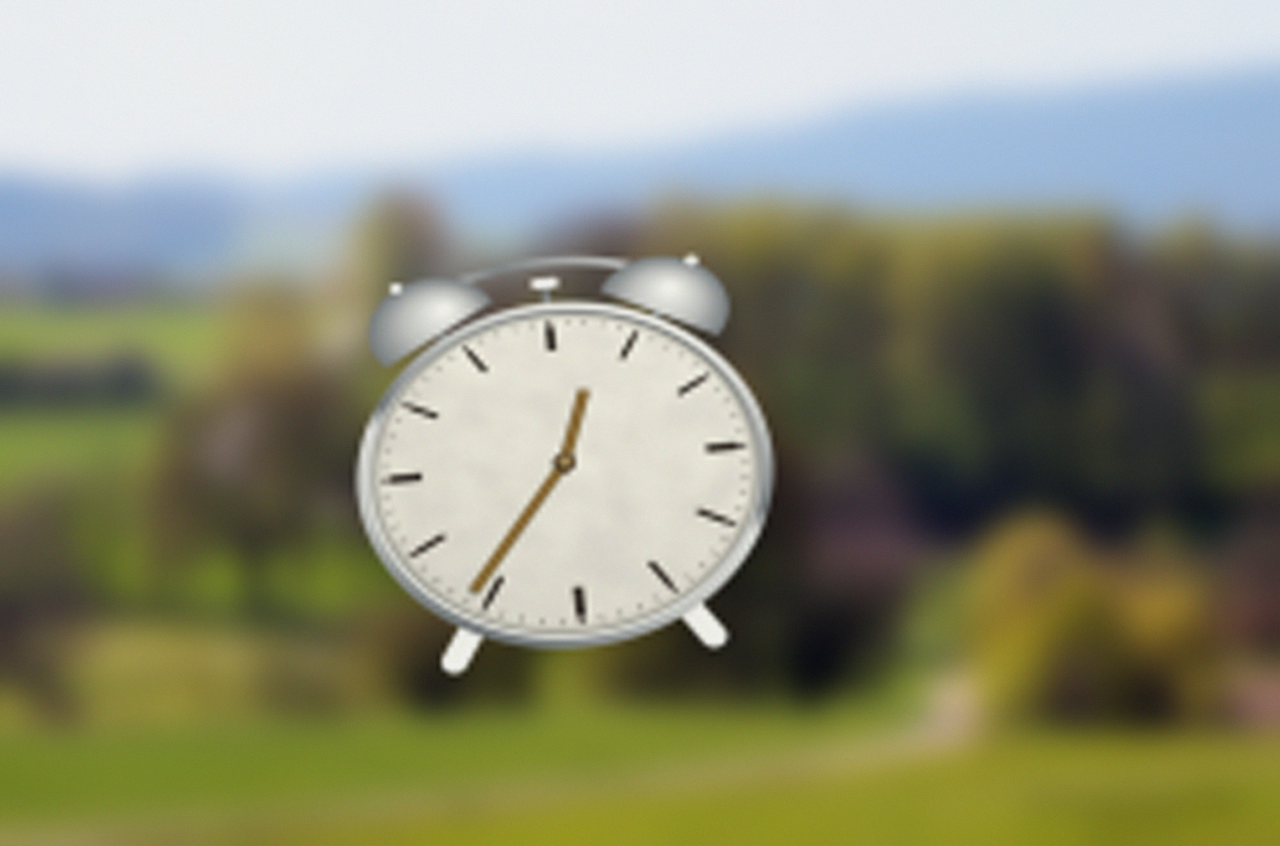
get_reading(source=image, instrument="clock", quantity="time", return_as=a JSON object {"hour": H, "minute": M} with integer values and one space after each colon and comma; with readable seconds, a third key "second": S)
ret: {"hour": 12, "minute": 36}
